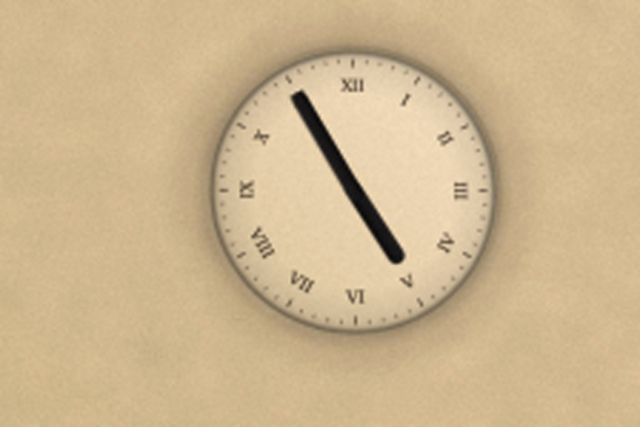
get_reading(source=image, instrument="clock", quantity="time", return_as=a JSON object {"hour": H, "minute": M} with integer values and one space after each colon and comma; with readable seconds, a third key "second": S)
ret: {"hour": 4, "minute": 55}
